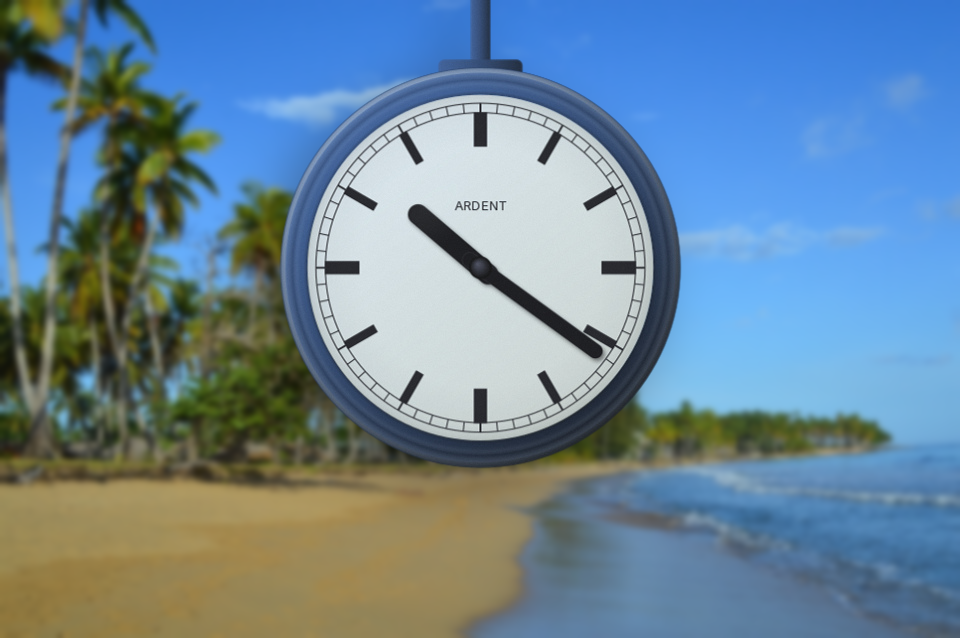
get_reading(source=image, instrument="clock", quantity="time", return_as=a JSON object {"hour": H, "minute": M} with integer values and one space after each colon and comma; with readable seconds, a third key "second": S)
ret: {"hour": 10, "minute": 21}
